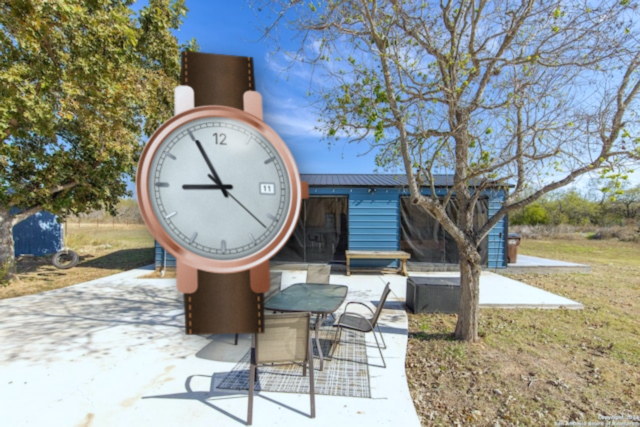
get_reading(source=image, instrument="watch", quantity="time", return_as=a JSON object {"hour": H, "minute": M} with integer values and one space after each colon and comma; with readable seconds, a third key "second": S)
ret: {"hour": 8, "minute": 55, "second": 22}
